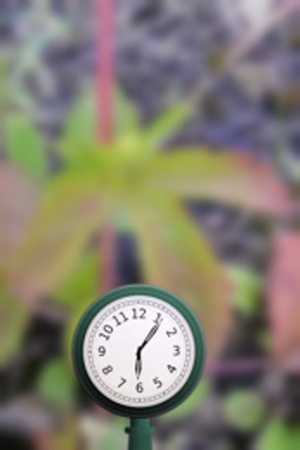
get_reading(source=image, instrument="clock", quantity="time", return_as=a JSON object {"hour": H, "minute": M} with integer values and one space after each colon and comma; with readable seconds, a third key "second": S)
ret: {"hour": 6, "minute": 6}
